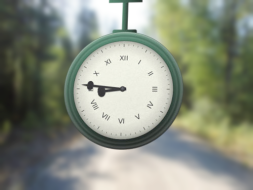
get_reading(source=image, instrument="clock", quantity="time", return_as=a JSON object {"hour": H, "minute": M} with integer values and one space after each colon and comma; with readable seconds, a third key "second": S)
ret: {"hour": 8, "minute": 46}
